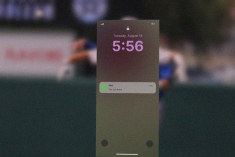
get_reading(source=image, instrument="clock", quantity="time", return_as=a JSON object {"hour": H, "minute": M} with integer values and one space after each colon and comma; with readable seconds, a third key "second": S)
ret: {"hour": 5, "minute": 56}
